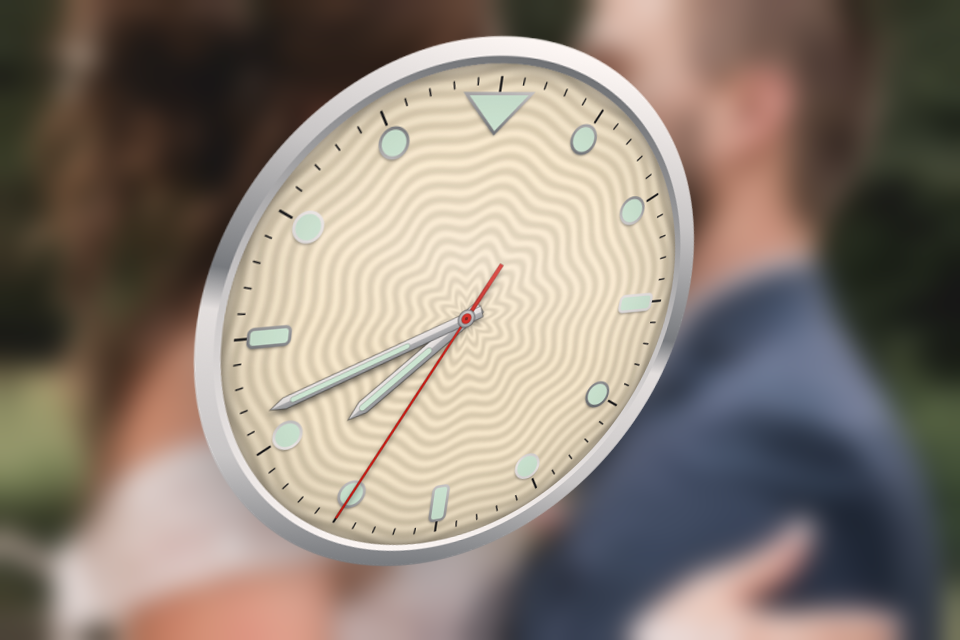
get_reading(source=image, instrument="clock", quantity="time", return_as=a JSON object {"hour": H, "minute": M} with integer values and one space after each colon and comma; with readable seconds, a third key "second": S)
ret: {"hour": 7, "minute": 41, "second": 35}
